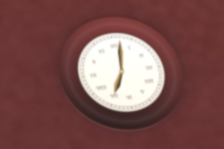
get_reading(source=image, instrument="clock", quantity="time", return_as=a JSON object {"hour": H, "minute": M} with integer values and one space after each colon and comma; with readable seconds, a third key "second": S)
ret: {"hour": 7, "minute": 2}
